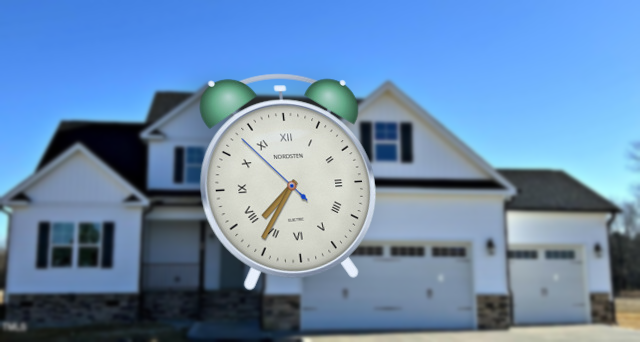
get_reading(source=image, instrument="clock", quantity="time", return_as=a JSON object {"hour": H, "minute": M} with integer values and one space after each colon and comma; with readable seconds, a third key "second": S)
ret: {"hour": 7, "minute": 35, "second": 53}
